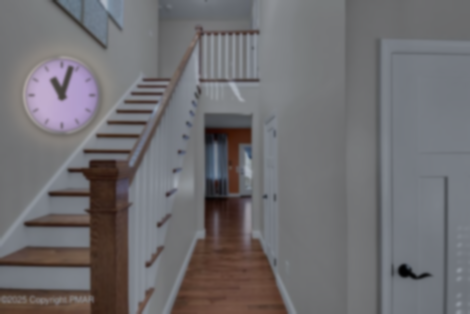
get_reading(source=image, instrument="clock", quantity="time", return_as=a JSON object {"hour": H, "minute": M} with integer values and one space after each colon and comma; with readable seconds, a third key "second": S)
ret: {"hour": 11, "minute": 3}
